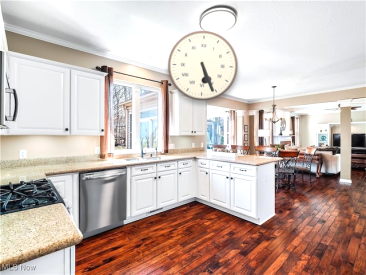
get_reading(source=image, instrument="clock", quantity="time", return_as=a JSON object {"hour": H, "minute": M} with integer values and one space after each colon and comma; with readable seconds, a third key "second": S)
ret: {"hour": 5, "minute": 26}
